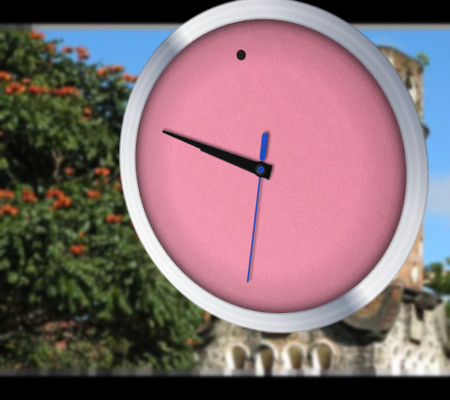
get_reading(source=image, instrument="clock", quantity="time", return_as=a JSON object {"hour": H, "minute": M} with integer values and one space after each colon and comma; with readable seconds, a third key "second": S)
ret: {"hour": 9, "minute": 49, "second": 33}
